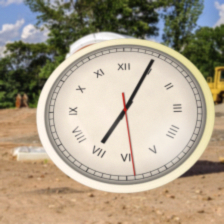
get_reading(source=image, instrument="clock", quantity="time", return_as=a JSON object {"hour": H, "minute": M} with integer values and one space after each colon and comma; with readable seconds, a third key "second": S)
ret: {"hour": 7, "minute": 4, "second": 29}
